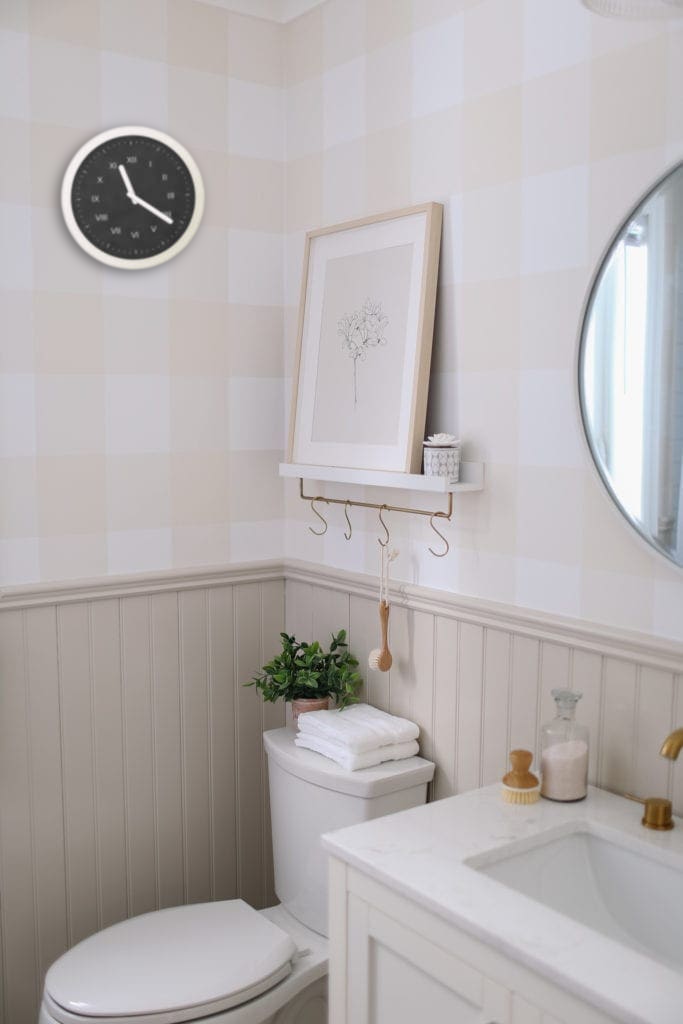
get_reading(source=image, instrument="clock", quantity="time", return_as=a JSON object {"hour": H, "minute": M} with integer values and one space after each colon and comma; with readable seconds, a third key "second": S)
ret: {"hour": 11, "minute": 21}
